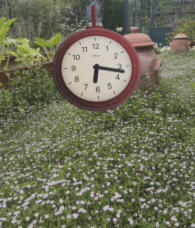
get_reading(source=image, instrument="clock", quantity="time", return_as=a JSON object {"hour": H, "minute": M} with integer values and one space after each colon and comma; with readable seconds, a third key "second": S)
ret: {"hour": 6, "minute": 17}
